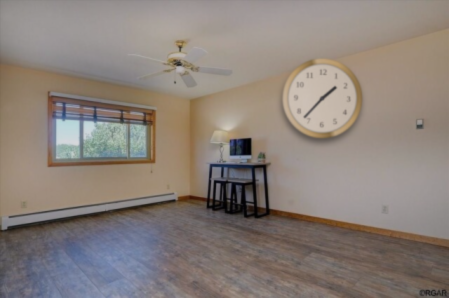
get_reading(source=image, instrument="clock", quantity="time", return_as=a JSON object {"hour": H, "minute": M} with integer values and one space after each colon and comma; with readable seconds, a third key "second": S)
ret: {"hour": 1, "minute": 37}
